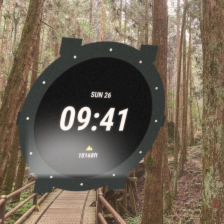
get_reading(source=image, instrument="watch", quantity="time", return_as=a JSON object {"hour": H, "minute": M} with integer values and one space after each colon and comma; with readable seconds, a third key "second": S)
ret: {"hour": 9, "minute": 41}
